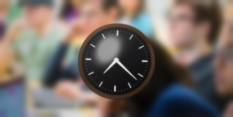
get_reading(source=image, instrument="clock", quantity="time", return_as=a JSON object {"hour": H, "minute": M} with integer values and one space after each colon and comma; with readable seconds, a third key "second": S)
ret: {"hour": 7, "minute": 22}
